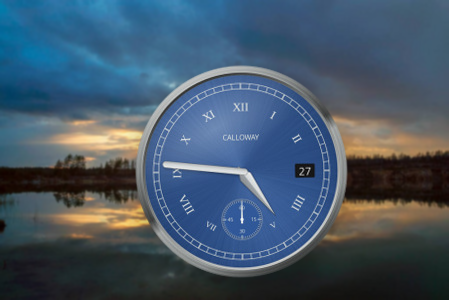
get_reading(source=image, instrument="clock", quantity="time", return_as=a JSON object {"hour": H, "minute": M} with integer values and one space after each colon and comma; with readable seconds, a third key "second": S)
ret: {"hour": 4, "minute": 46}
